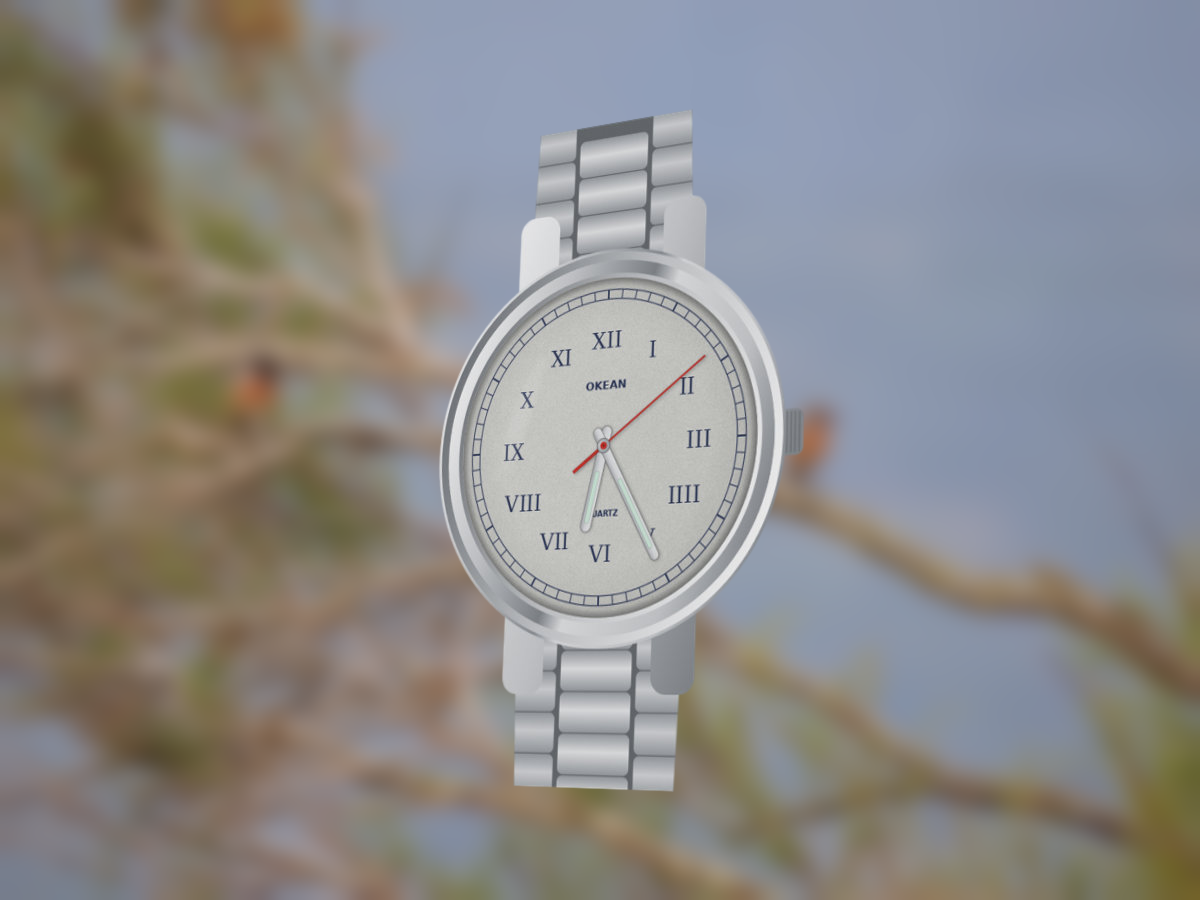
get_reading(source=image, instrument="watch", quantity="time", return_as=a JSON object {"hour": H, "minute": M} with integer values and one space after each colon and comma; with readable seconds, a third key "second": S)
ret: {"hour": 6, "minute": 25, "second": 9}
